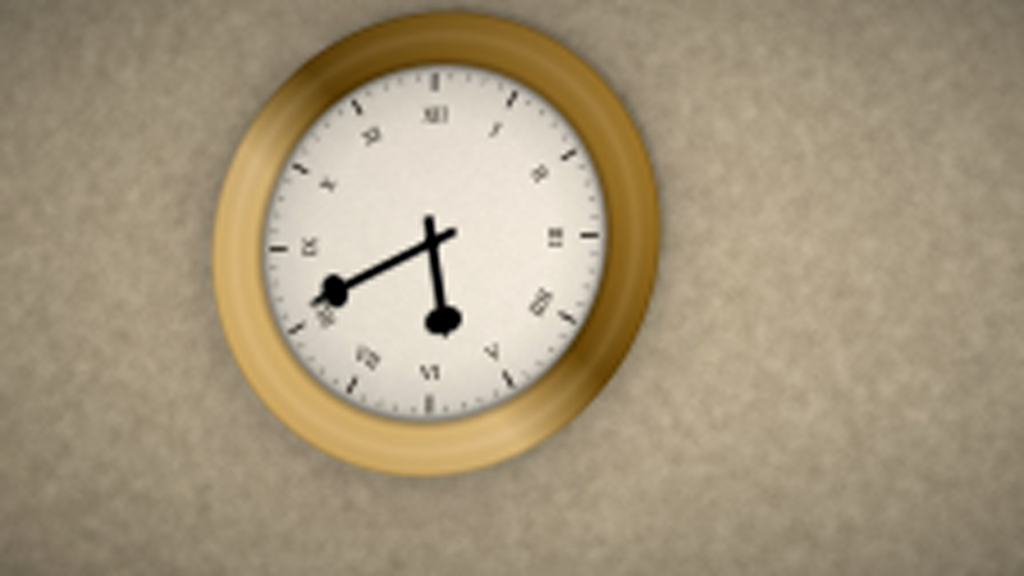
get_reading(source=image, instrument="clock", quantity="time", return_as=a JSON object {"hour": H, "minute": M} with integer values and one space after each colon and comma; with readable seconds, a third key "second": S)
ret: {"hour": 5, "minute": 41}
